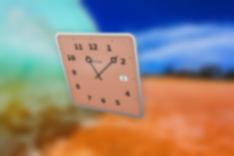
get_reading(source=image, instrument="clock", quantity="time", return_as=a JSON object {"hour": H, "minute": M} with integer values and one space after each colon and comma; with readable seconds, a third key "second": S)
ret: {"hour": 11, "minute": 8}
